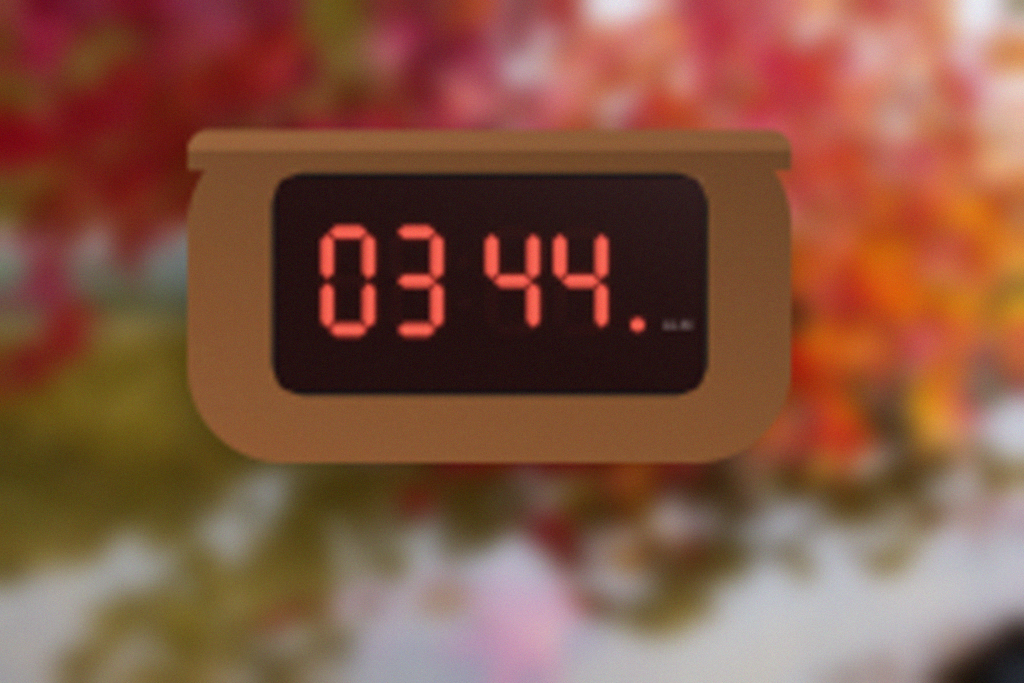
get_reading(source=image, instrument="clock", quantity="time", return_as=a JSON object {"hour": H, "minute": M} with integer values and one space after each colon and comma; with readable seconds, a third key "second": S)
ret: {"hour": 3, "minute": 44}
